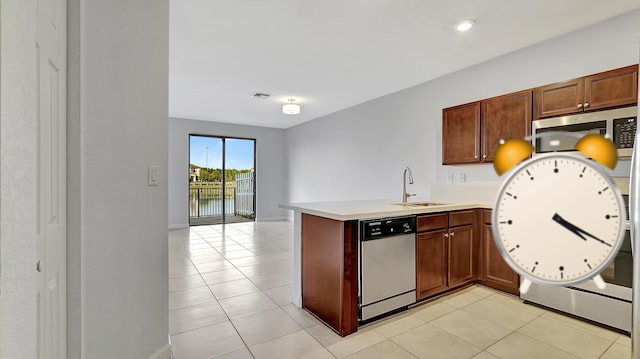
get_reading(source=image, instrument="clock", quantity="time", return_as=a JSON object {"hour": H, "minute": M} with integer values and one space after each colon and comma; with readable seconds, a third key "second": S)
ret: {"hour": 4, "minute": 20}
